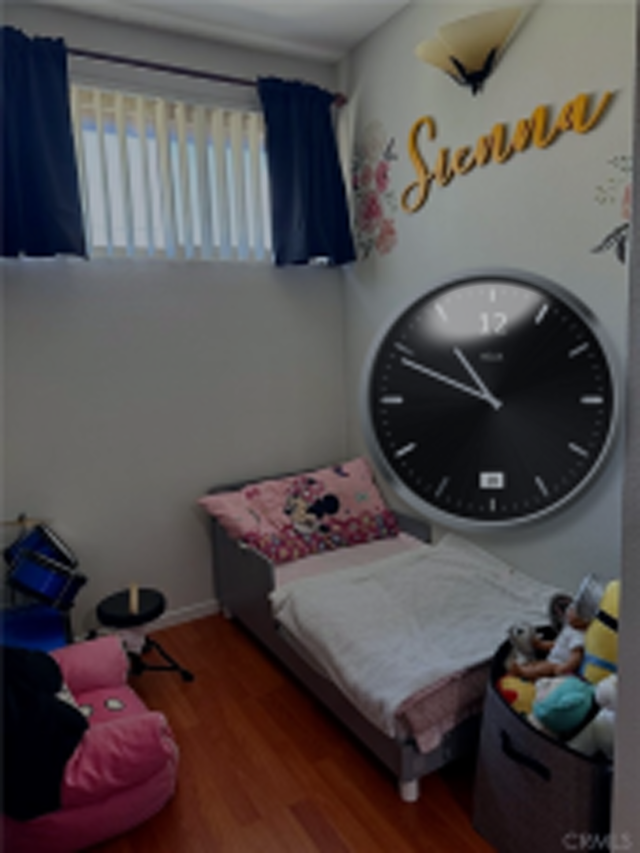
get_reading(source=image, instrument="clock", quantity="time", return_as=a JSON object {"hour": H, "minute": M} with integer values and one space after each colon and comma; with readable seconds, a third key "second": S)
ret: {"hour": 10, "minute": 49}
